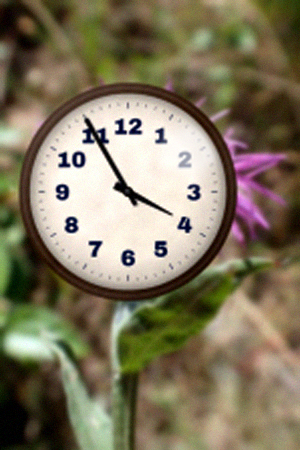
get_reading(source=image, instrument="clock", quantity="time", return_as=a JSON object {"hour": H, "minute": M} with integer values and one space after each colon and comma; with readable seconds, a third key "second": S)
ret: {"hour": 3, "minute": 55}
